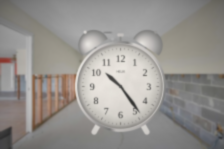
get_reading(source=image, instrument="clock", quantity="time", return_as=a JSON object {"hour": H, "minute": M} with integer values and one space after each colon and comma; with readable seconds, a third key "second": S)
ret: {"hour": 10, "minute": 24}
